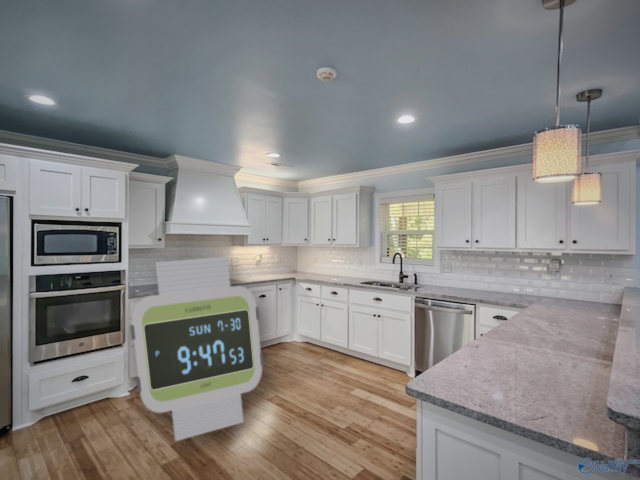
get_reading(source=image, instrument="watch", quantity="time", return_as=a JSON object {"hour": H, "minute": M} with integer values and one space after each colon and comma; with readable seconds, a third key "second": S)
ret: {"hour": 9, "minute": 47, "second": 53}
